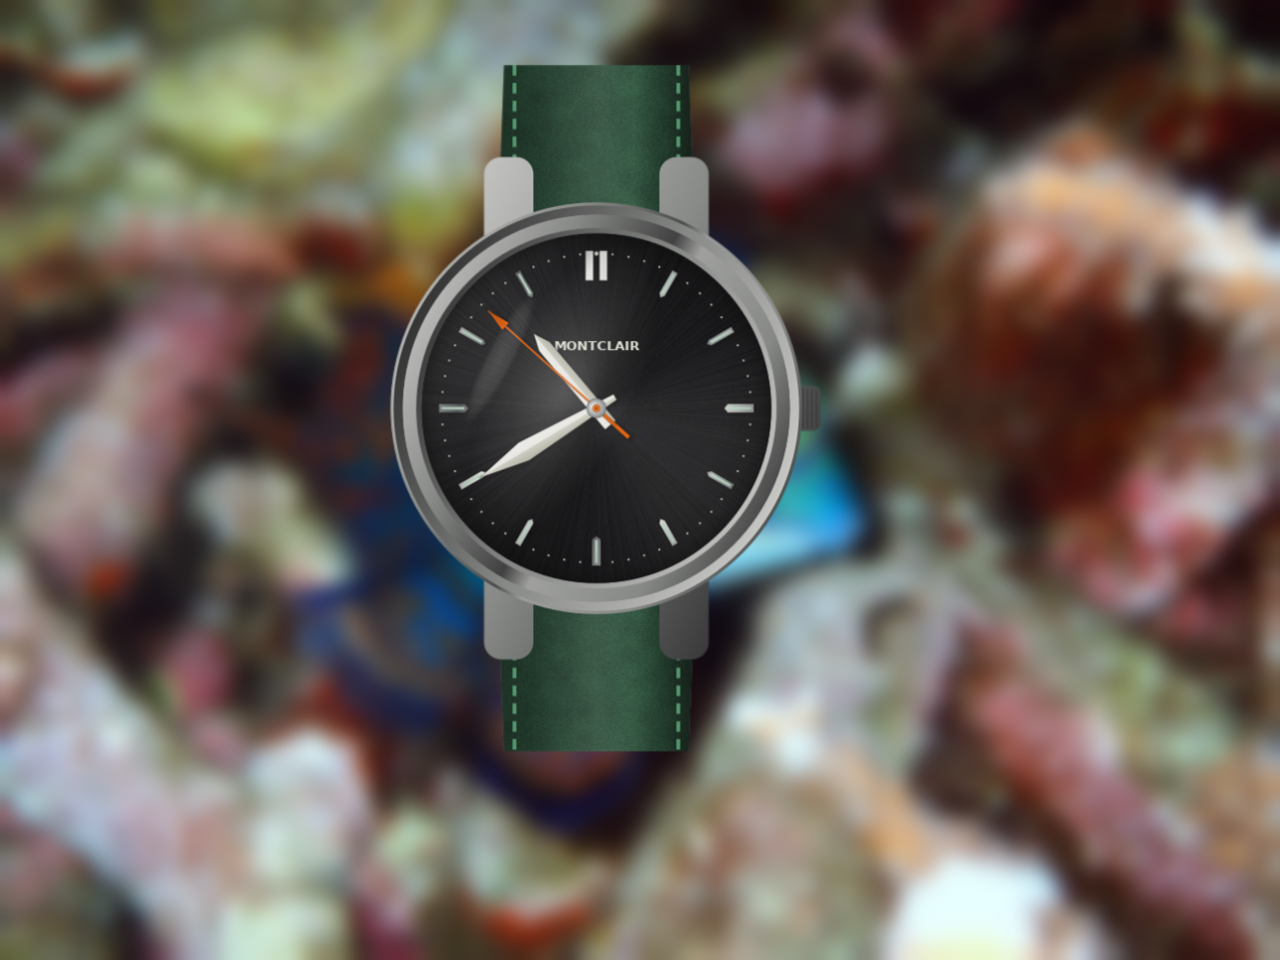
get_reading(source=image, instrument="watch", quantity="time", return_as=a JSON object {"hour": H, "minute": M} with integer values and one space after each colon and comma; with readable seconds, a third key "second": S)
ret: {"hour": 10, "minute": 39, "second": 52}
